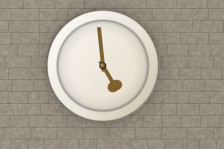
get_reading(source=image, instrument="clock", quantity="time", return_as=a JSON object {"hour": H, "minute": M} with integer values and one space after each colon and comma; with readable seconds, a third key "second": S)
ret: {"hour": 4, "minute": 59}
